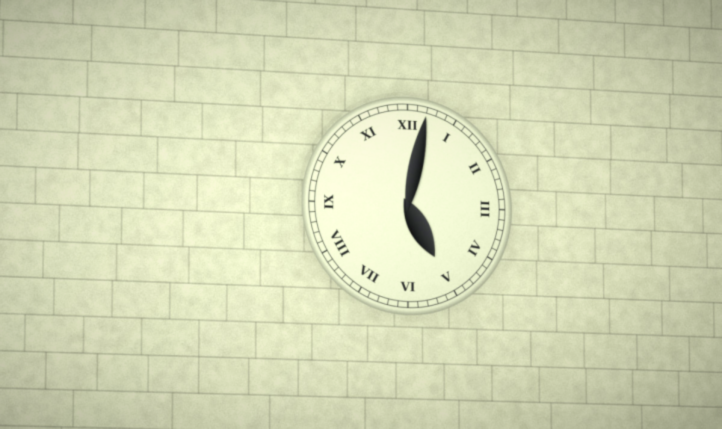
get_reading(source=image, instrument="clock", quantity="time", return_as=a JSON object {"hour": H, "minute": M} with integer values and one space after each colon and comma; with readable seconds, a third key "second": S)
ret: {"hour": 5, "minute": 2}
